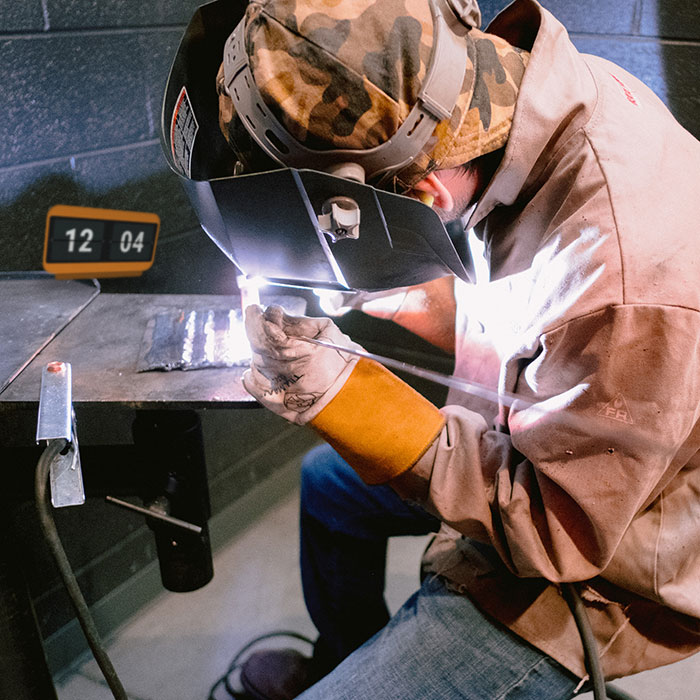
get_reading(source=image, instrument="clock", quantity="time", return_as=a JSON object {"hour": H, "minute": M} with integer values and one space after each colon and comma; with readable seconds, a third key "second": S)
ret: {"hour": 12, "minute": 4}
